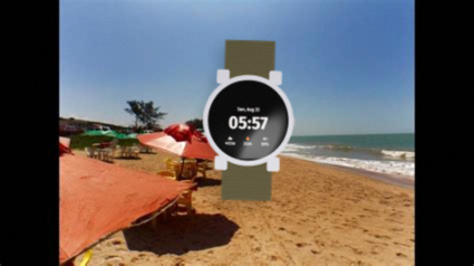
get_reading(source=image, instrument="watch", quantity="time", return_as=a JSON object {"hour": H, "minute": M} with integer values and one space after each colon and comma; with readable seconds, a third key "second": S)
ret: {"hour": 5, "minute": 57}
